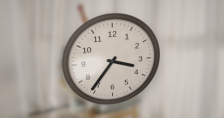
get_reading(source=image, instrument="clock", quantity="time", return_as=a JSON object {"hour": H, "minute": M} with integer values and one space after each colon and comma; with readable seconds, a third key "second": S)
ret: {"hour": 3, "minute": 36}
